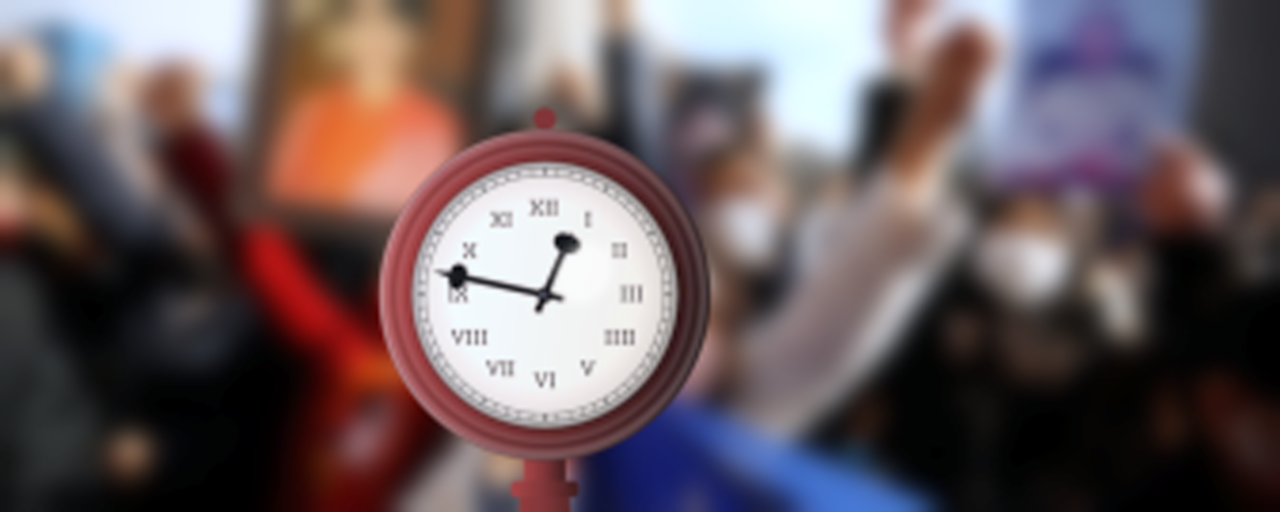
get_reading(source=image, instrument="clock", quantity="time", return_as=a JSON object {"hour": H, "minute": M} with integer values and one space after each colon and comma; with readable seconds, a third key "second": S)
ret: {"hour": 12, "minute": 47}
